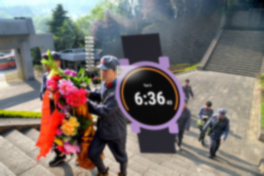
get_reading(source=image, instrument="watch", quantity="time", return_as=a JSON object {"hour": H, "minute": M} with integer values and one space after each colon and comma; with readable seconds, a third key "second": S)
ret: {"hour": 6, "minute": 36}
